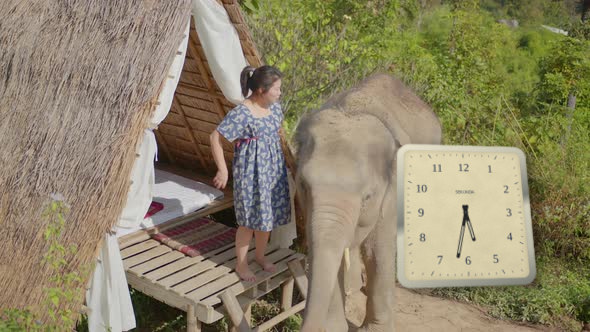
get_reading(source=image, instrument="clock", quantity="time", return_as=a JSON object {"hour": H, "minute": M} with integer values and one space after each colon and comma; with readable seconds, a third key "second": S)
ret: {"hour": 5, "minute": 32}
